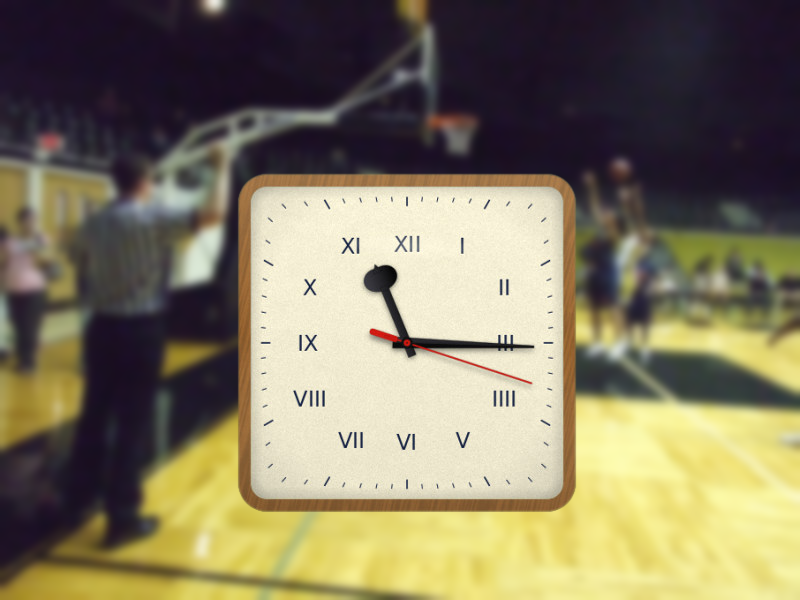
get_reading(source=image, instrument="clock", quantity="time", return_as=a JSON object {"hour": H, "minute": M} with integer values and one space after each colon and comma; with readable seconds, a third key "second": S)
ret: {"hour": 11, "minute": 15, "second": 18}
